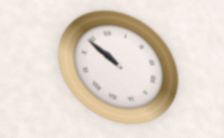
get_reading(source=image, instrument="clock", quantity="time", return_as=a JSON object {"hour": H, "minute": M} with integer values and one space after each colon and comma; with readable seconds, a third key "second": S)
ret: {"hour": 10, "minute": 54}
